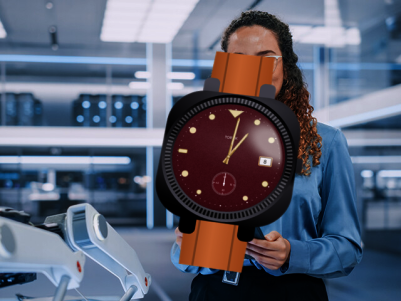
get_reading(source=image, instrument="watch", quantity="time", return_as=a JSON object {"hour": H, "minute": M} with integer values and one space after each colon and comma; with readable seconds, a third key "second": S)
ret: {"hour": 1, "minute": 1}
